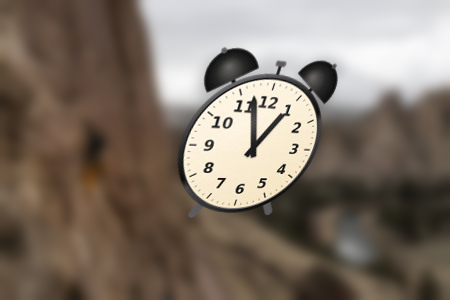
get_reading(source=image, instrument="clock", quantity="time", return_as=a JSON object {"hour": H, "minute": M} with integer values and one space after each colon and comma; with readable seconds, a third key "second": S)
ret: {"hour": 12, "minute": 57}
